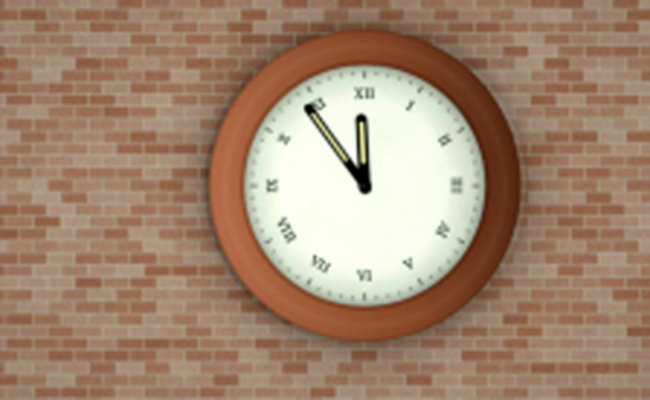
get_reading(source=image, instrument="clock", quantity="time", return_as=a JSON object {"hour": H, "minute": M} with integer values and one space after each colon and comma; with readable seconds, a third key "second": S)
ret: {"hour": 11, "minute": 54}
